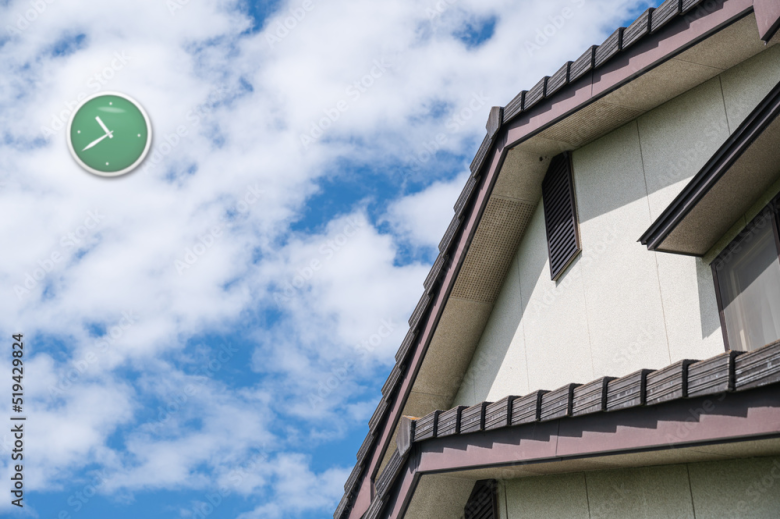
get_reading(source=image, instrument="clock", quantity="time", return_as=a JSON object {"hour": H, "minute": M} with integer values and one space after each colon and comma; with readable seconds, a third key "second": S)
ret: {"hour": 10, "minute": 39}
